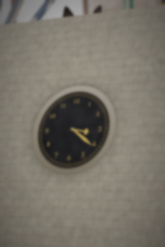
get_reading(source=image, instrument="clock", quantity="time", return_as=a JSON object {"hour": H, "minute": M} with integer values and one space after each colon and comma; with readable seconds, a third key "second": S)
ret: {"hour": 3, "minute": 21}
